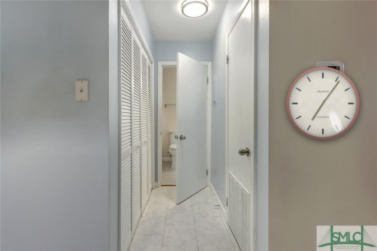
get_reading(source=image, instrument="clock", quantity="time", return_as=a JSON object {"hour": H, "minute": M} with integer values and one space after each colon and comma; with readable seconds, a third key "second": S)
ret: {"hour": 7, "minute": 6}
